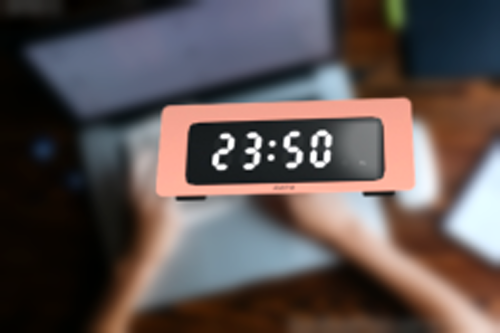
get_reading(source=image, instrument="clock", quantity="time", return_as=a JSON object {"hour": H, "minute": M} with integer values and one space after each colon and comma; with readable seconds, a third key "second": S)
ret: {"hour": 23, "minute": 50}
